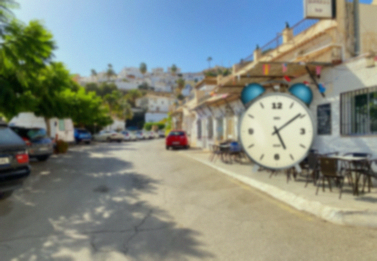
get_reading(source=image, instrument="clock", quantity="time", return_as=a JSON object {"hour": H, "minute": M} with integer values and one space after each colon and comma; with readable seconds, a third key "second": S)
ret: {"hour": 5, "minute": 9}
